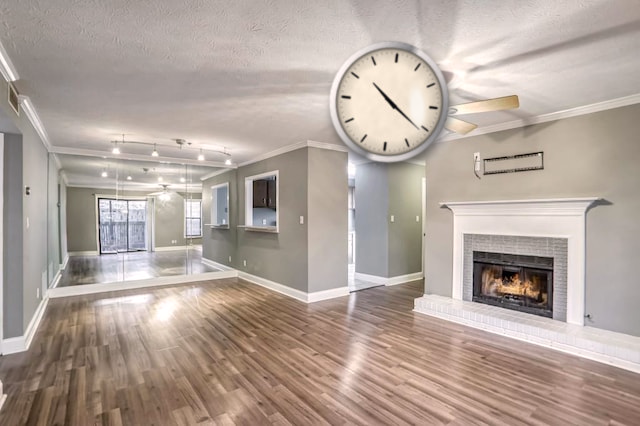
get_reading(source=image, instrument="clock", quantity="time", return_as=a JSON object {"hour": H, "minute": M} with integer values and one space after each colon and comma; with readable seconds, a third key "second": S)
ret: {"hour": 10, "minute": 21}
